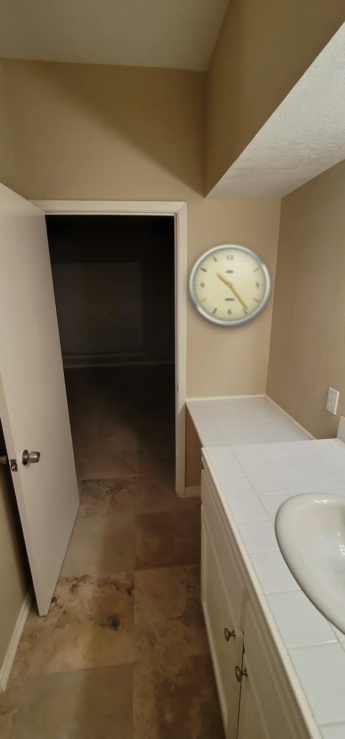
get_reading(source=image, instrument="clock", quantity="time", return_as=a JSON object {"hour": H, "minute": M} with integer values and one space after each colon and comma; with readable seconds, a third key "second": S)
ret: {"hour": 10, "minute": 24}
